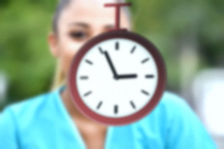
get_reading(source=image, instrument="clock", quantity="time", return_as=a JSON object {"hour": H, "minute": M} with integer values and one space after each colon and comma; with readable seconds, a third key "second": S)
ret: {"hour": 2, "minute": 56}
